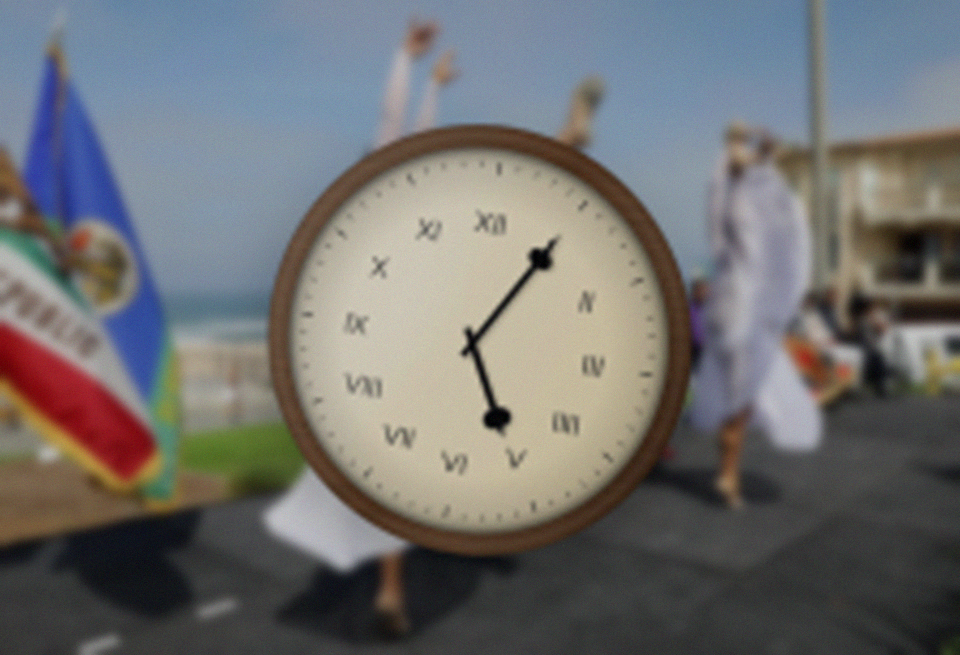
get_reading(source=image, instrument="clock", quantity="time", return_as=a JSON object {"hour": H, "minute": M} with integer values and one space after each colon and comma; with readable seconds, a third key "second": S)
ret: {"hour": 5, "minute": 5}
